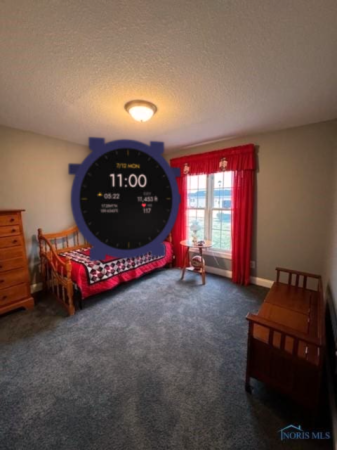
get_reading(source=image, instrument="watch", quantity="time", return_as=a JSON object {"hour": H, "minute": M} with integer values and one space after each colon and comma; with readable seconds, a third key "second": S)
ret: {"hour": 11, "minute": 0}
